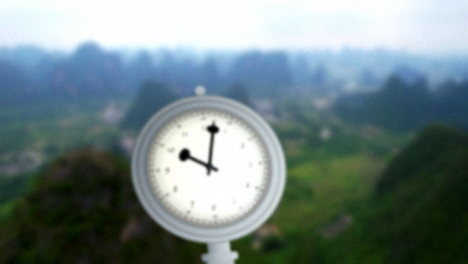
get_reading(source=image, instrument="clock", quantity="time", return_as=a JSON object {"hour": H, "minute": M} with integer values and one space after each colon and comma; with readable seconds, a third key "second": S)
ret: {"hour": 10, "minute": 2}
